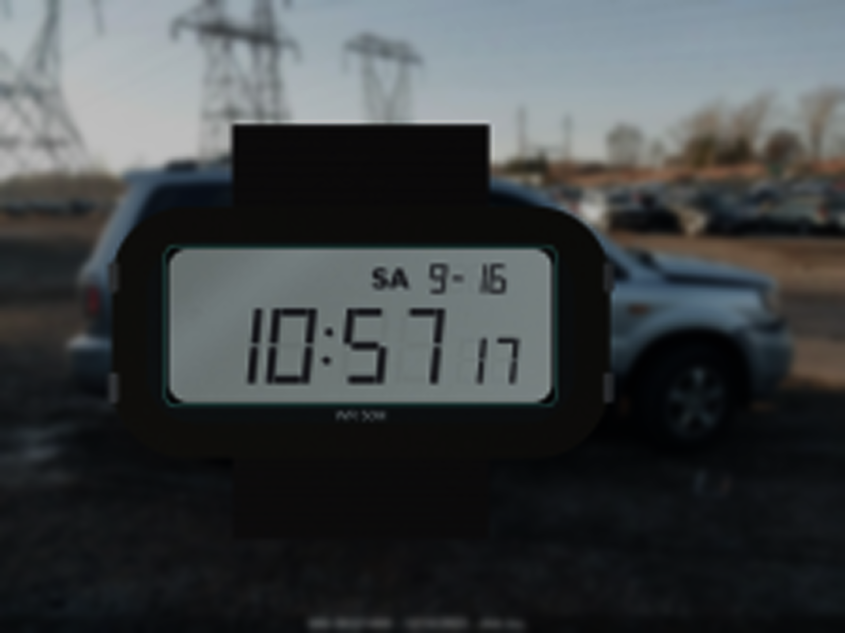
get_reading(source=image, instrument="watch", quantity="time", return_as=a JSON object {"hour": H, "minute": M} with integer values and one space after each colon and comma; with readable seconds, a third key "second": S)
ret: {"hour": 10, "minute": 57, "second": 17}
